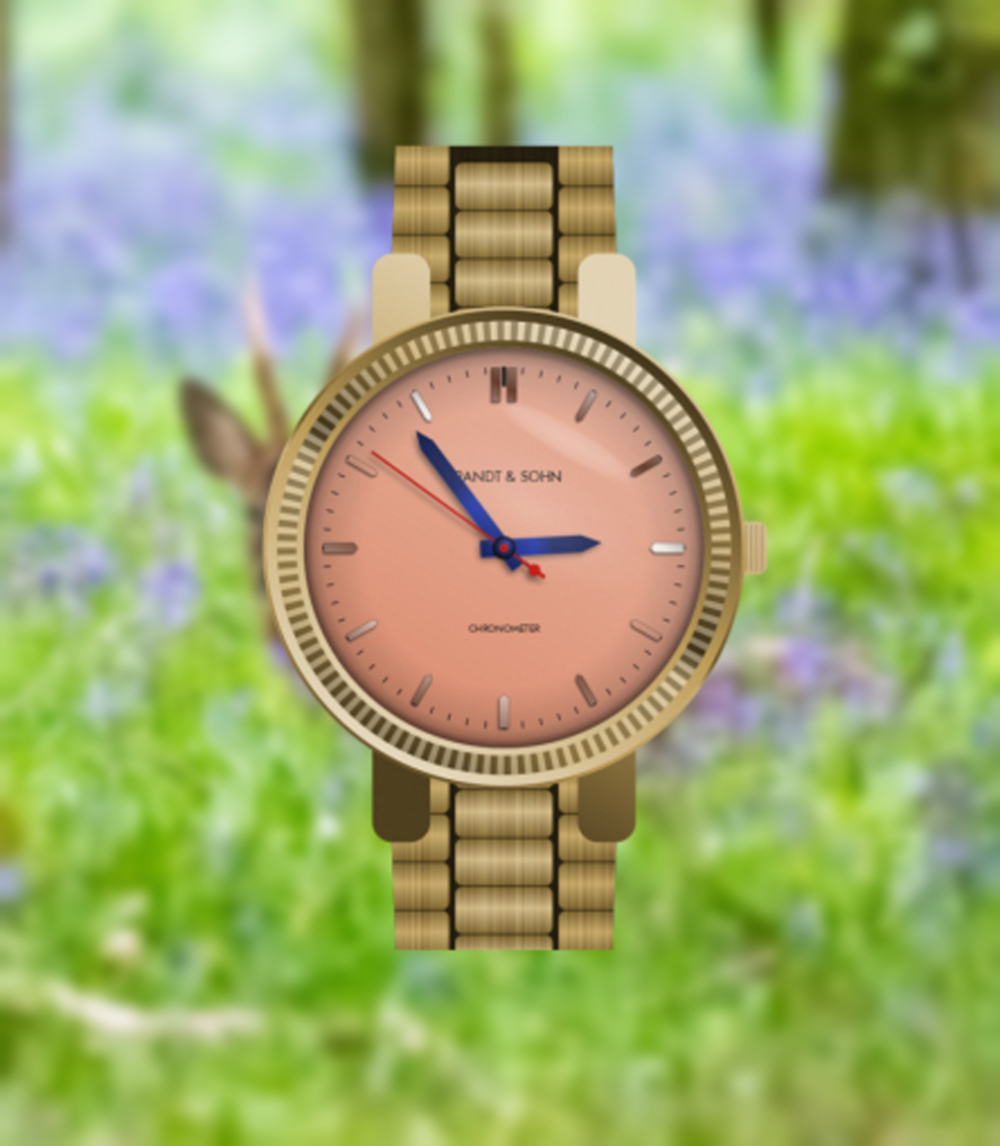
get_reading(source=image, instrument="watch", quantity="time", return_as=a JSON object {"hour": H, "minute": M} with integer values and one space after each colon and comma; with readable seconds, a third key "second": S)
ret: {"hour": 2, "minute": 53, "second": 51}
